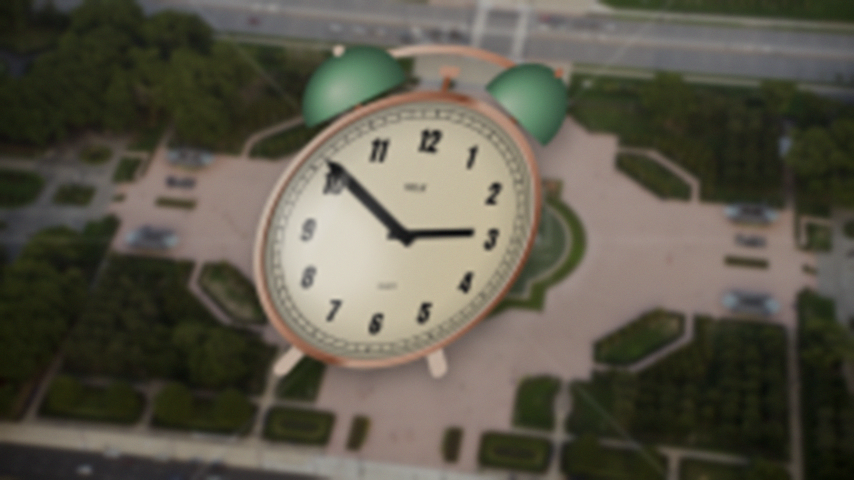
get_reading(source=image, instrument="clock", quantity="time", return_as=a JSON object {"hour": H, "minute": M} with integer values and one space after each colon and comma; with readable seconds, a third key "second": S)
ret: {"hour": 2, "minute": 51}
